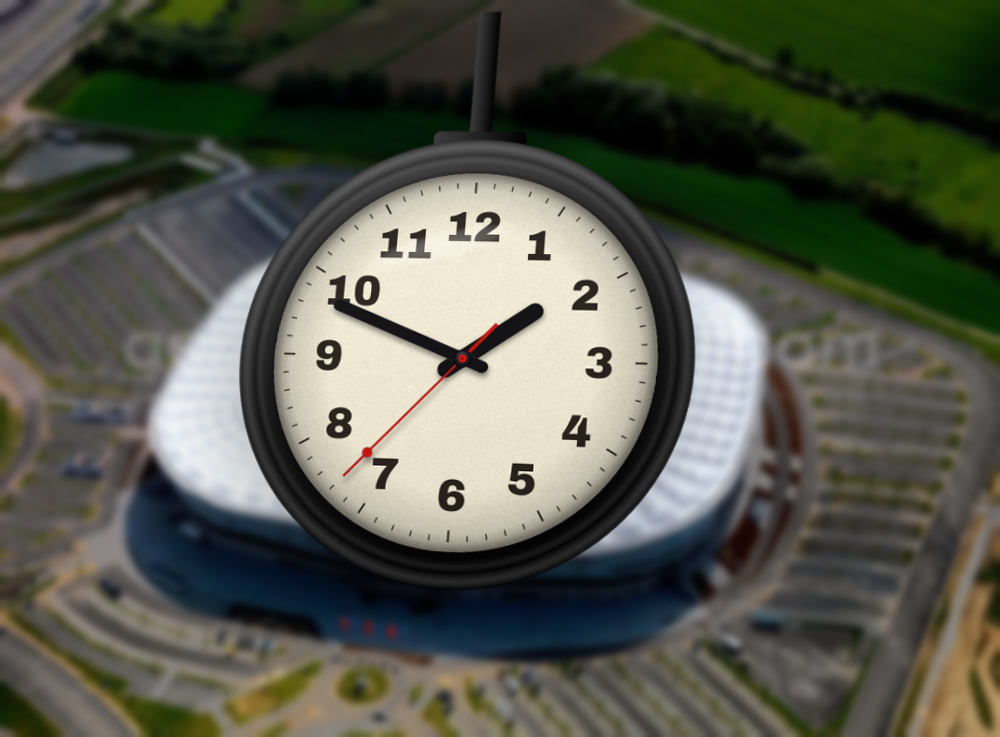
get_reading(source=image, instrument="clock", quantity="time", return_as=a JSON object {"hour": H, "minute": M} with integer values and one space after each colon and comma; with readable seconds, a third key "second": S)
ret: {"hour": 1, "minute": 48, "second": 37}
